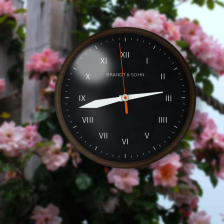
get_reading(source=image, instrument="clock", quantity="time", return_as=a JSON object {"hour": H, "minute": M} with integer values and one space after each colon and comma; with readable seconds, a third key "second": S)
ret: {"hour": 2, "minute": 42, "second": 59}
